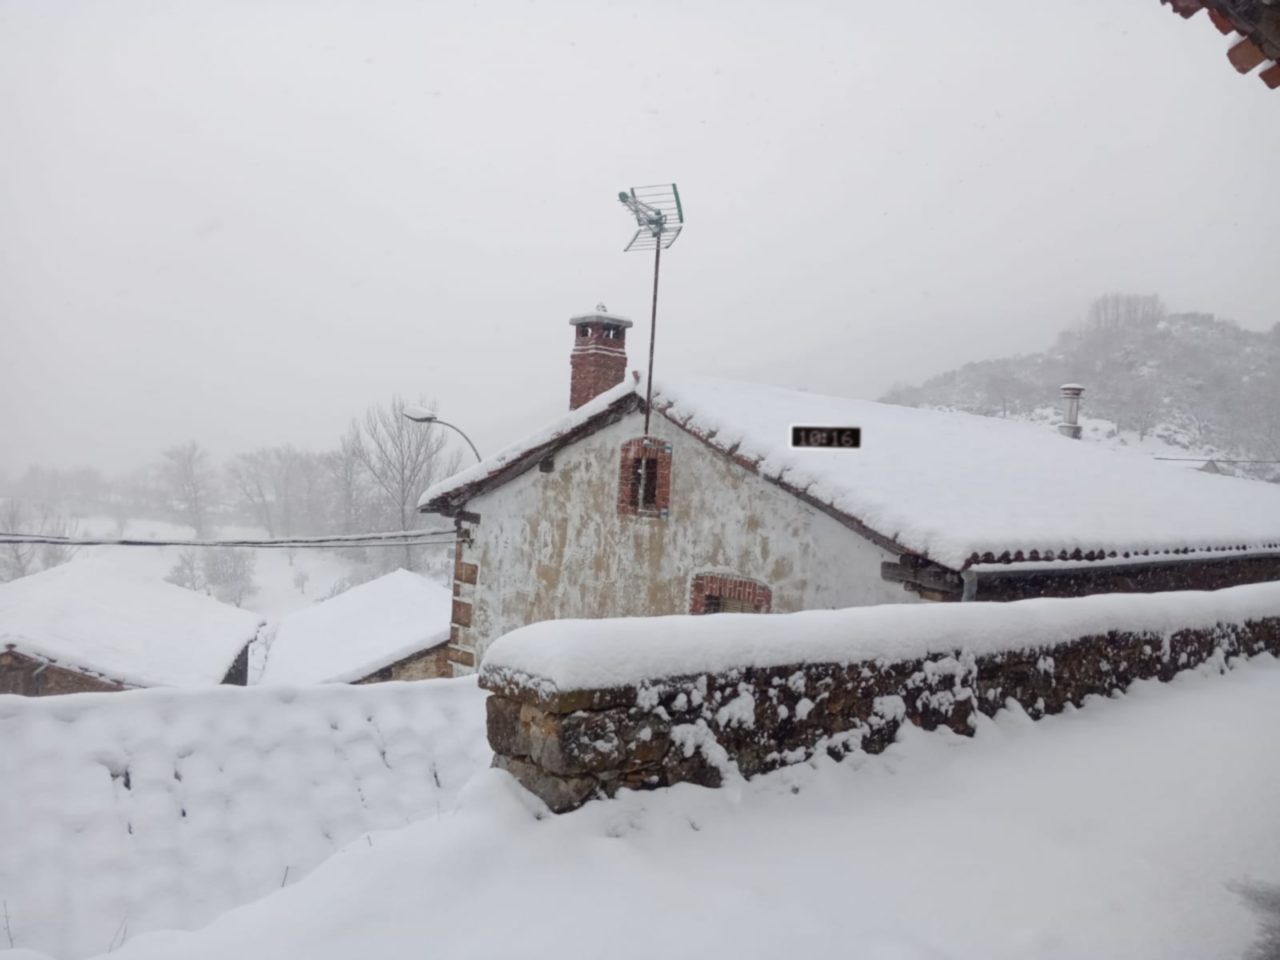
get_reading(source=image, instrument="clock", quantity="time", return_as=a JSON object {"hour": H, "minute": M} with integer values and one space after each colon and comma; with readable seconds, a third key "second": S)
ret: {"hour": 10, "minute": 16}
